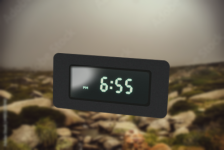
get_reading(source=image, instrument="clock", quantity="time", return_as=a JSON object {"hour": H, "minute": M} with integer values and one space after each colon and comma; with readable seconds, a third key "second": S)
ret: {"hour": 6, "minute": 55}
